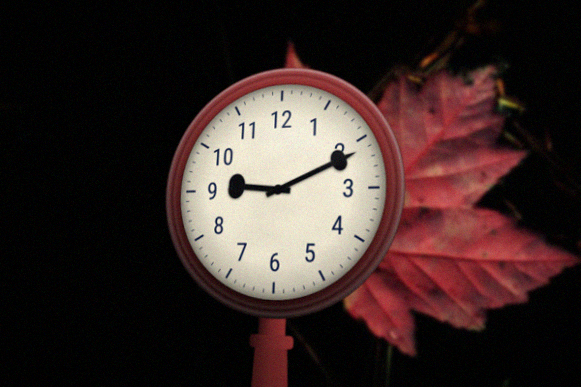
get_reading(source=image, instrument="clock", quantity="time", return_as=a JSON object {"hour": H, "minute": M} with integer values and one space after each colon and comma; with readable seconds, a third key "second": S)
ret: {"hour": 9, "minute": 11}
